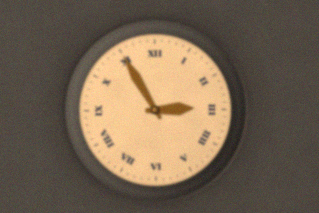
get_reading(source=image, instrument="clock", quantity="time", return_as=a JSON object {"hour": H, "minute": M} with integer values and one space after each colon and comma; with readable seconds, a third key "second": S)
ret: {"hour": 2, "minute": 55}
